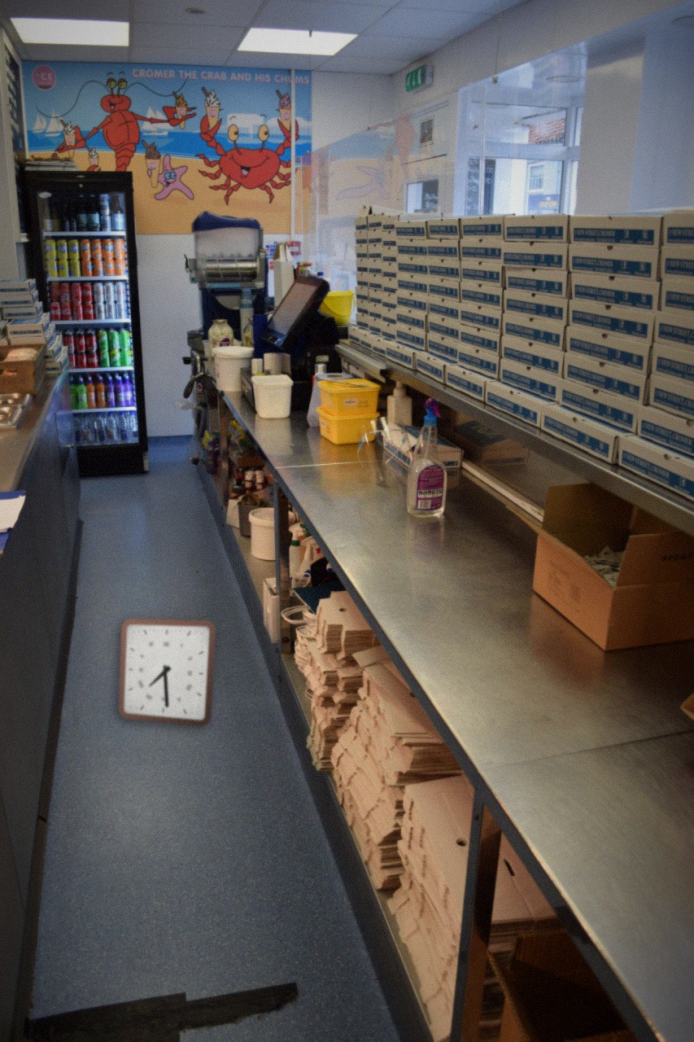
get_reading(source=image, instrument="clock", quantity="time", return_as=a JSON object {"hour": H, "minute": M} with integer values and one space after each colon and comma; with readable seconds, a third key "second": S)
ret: {"hour": 7, "minute": 29}
